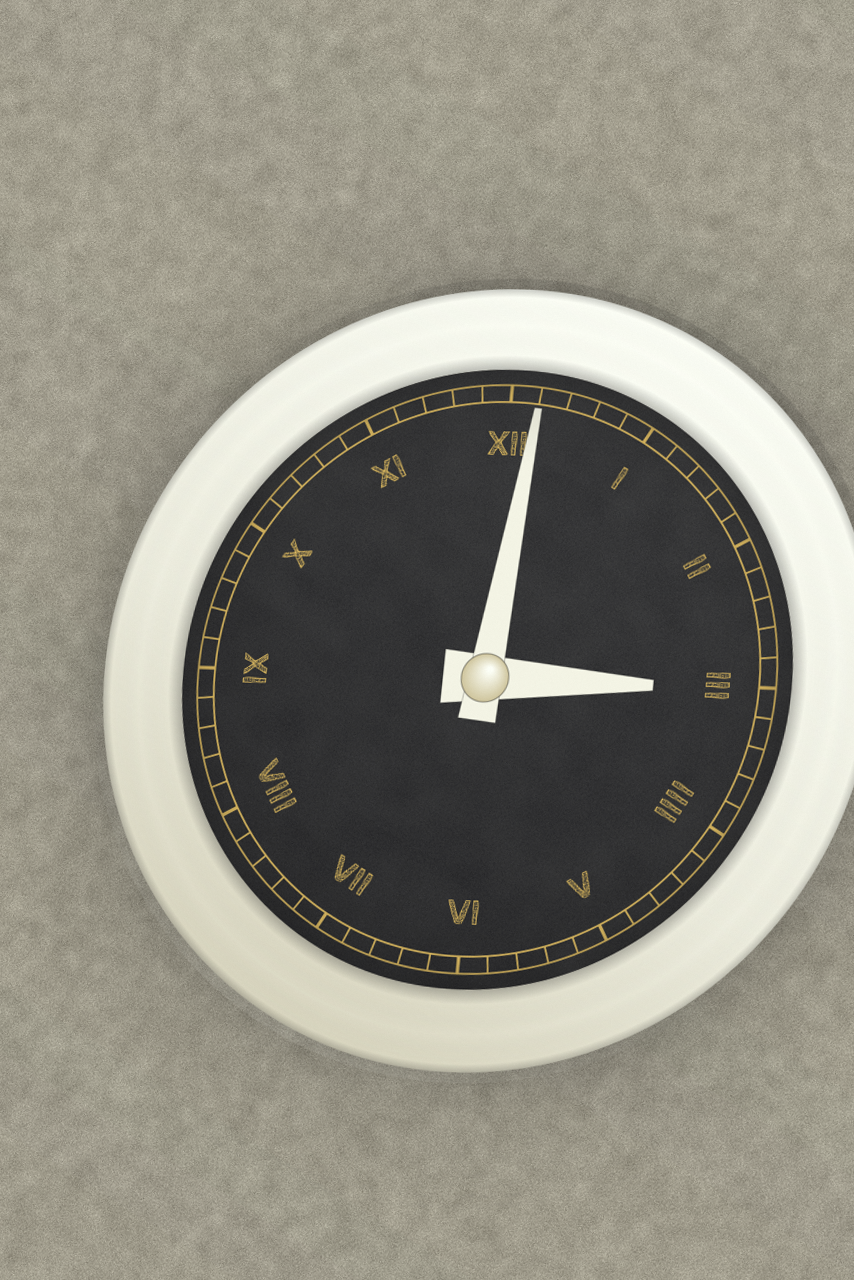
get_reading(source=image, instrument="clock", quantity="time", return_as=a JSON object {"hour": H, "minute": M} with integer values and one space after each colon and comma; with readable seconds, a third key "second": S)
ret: {"hour": 3, "minute": 1}
